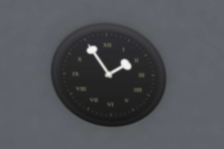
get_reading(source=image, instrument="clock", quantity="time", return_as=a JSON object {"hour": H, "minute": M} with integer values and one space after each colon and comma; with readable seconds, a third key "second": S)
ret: {"hour": 1, "minute": 55}
